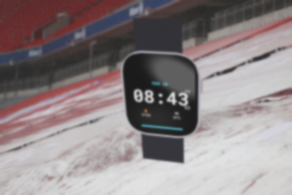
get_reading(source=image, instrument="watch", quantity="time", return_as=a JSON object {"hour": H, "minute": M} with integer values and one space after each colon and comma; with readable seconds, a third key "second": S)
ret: {"hour": 8, "minute": 43}
